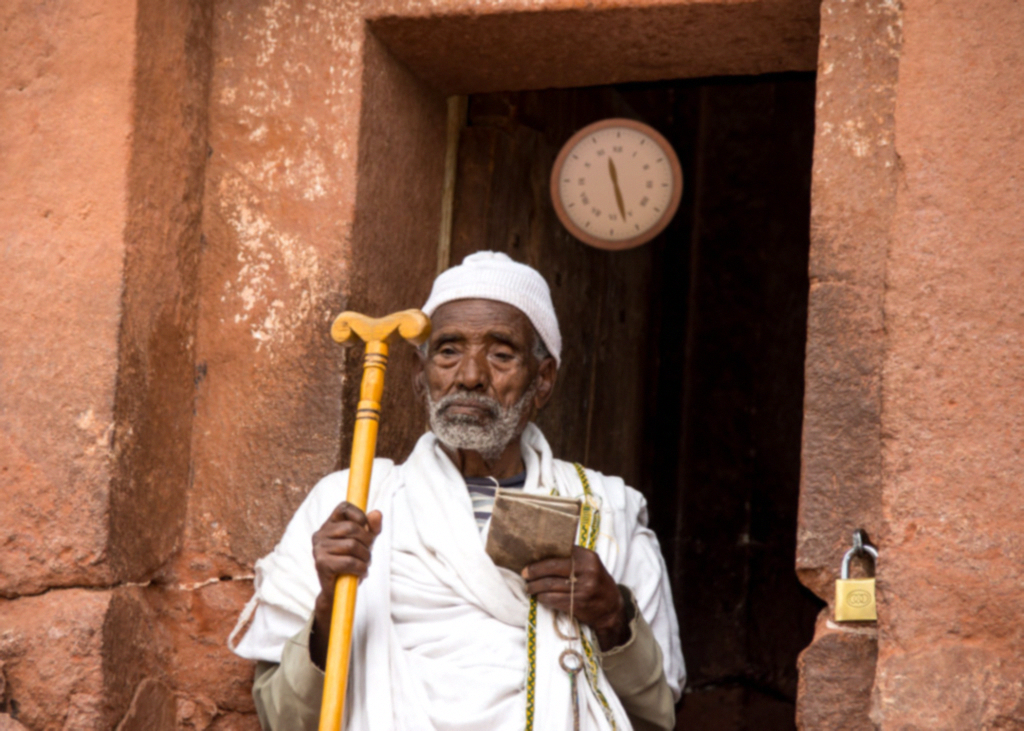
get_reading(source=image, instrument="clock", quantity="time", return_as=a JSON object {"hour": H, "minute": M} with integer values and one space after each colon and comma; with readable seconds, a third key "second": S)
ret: {"hour": 11, "minute": 27}
